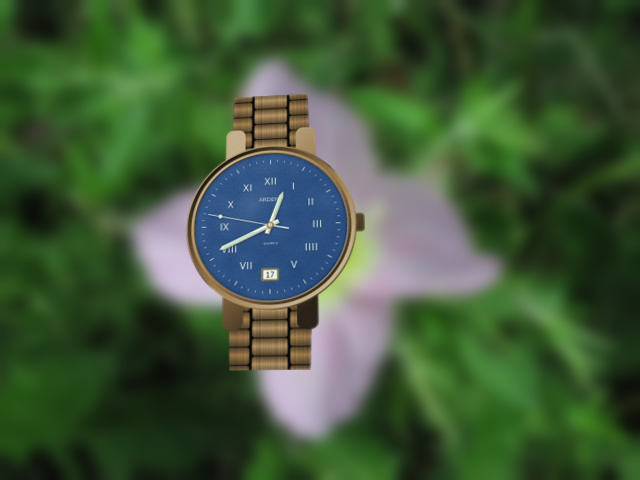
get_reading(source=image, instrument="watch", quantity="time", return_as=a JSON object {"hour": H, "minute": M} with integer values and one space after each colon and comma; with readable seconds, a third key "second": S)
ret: {"hour": 12, "minute": 40, "second": 47}
